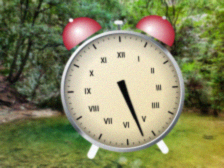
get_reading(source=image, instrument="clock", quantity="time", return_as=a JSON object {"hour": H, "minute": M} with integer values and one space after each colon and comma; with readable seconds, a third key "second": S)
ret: {"hour": 5, "minute": 27}
